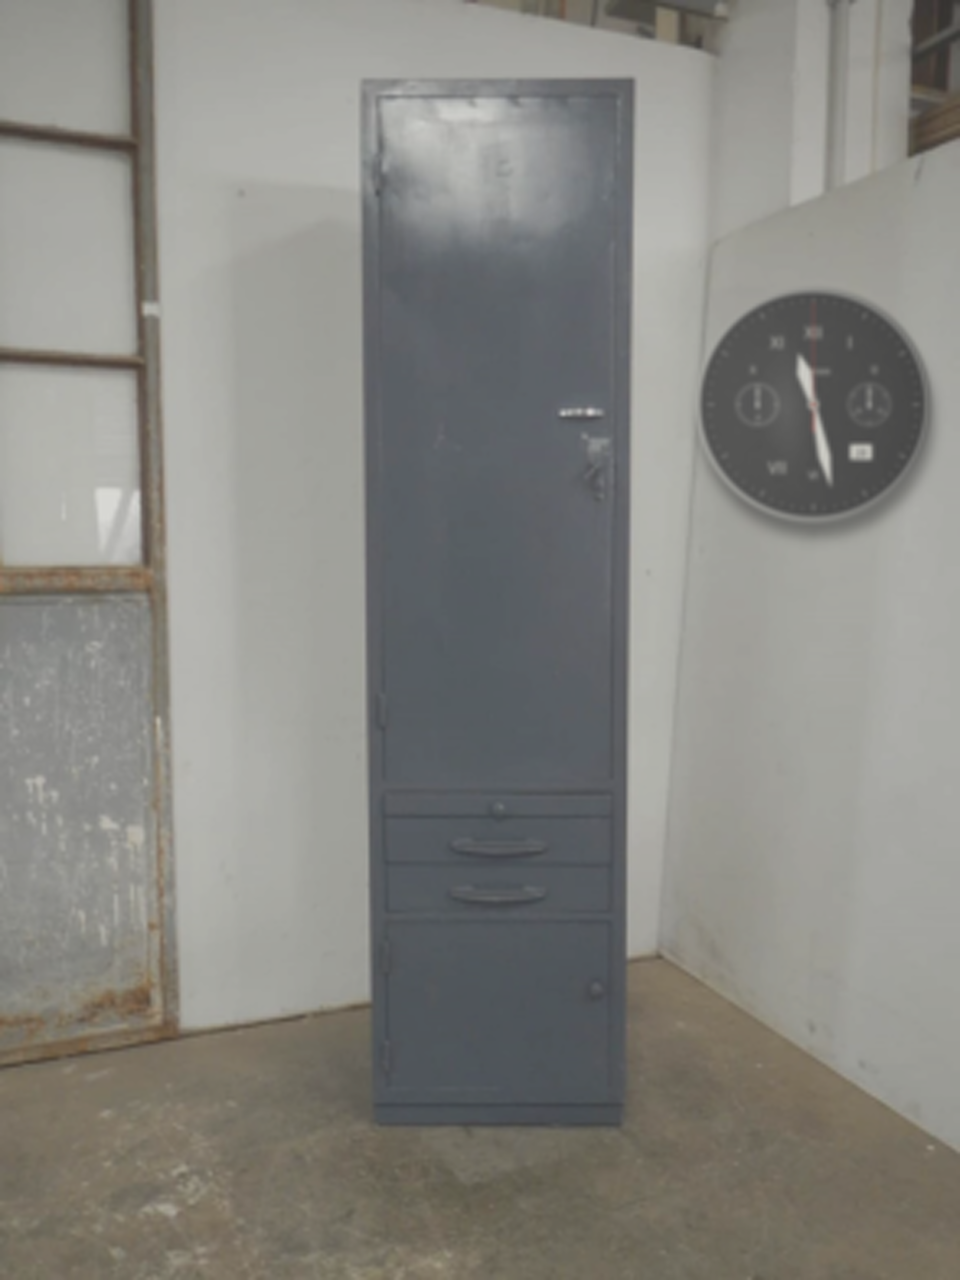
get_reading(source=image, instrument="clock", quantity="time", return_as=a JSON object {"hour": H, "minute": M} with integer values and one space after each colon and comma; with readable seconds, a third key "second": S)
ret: {"hour": 11, "minute": 28}
